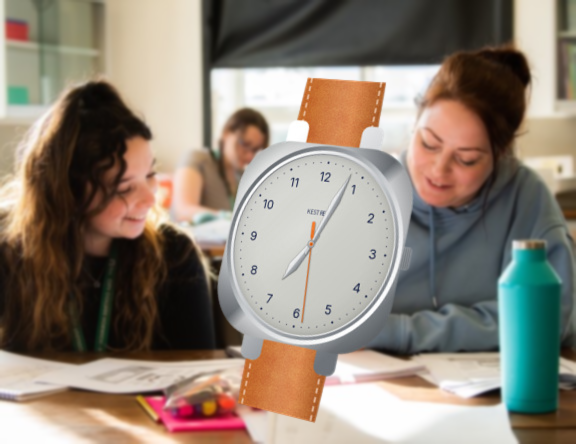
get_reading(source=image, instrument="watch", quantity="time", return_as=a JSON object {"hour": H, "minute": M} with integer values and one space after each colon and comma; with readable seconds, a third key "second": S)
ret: {"hour": 7, "minute": 3, "second": 29}
